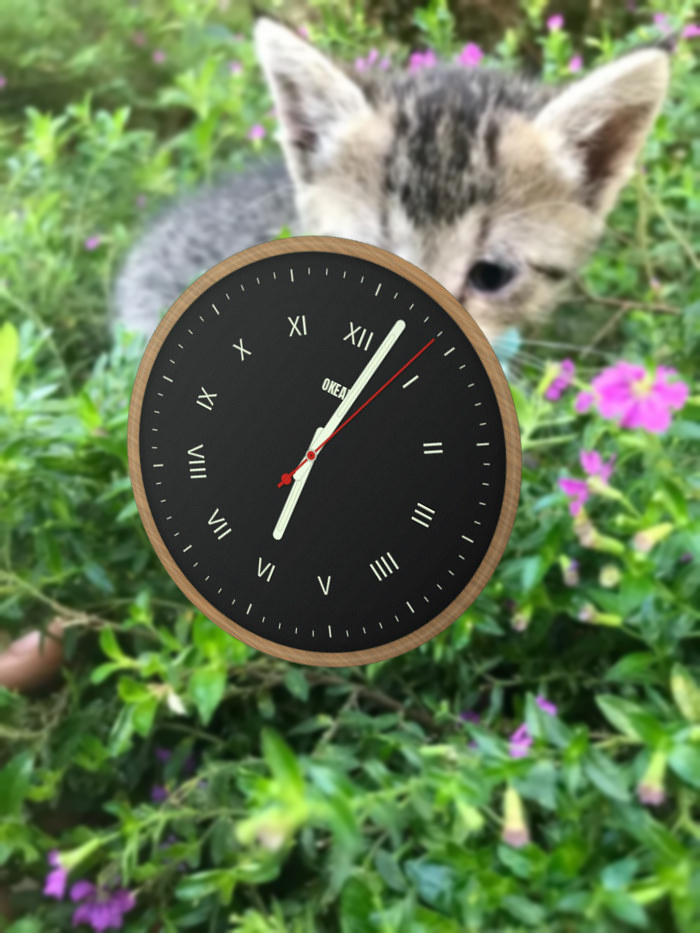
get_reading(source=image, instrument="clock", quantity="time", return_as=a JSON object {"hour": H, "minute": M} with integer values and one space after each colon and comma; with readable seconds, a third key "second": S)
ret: {"hour": 6, "minute": 2, "second": 4}
